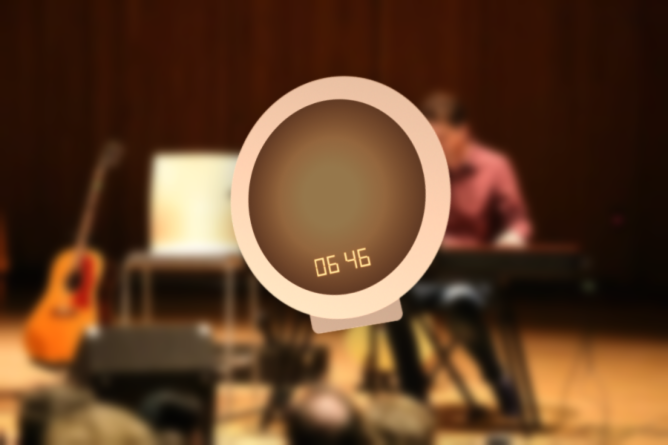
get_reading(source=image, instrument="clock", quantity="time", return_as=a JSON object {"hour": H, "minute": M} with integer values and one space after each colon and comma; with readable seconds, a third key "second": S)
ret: {"hour": 6, "minute": 46}
